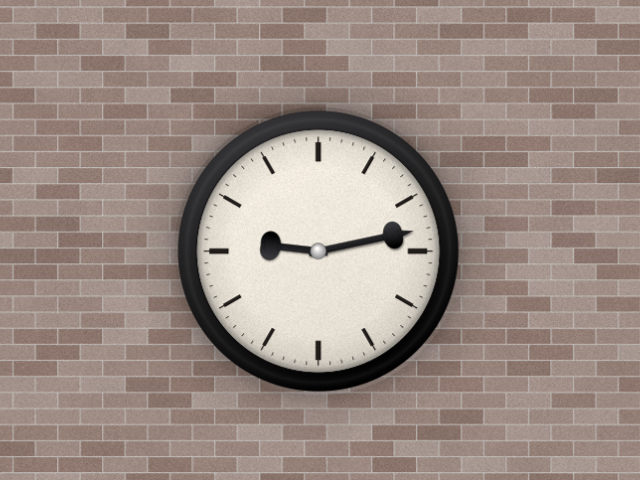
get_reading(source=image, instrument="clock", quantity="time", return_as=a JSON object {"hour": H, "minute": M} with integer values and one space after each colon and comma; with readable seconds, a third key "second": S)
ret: {"hour": 9, "minute": 13}
